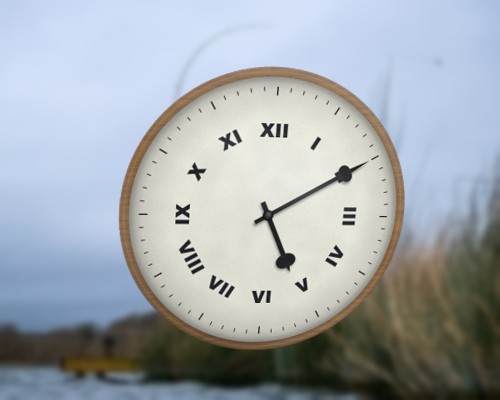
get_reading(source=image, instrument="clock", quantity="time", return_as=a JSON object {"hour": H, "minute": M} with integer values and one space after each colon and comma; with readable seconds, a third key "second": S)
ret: {"hour": 5, "minute": 10}
